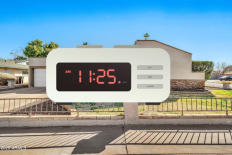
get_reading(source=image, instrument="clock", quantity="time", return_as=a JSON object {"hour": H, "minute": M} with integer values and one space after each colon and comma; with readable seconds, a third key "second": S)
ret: {"hour": 11, "minute": 25}
